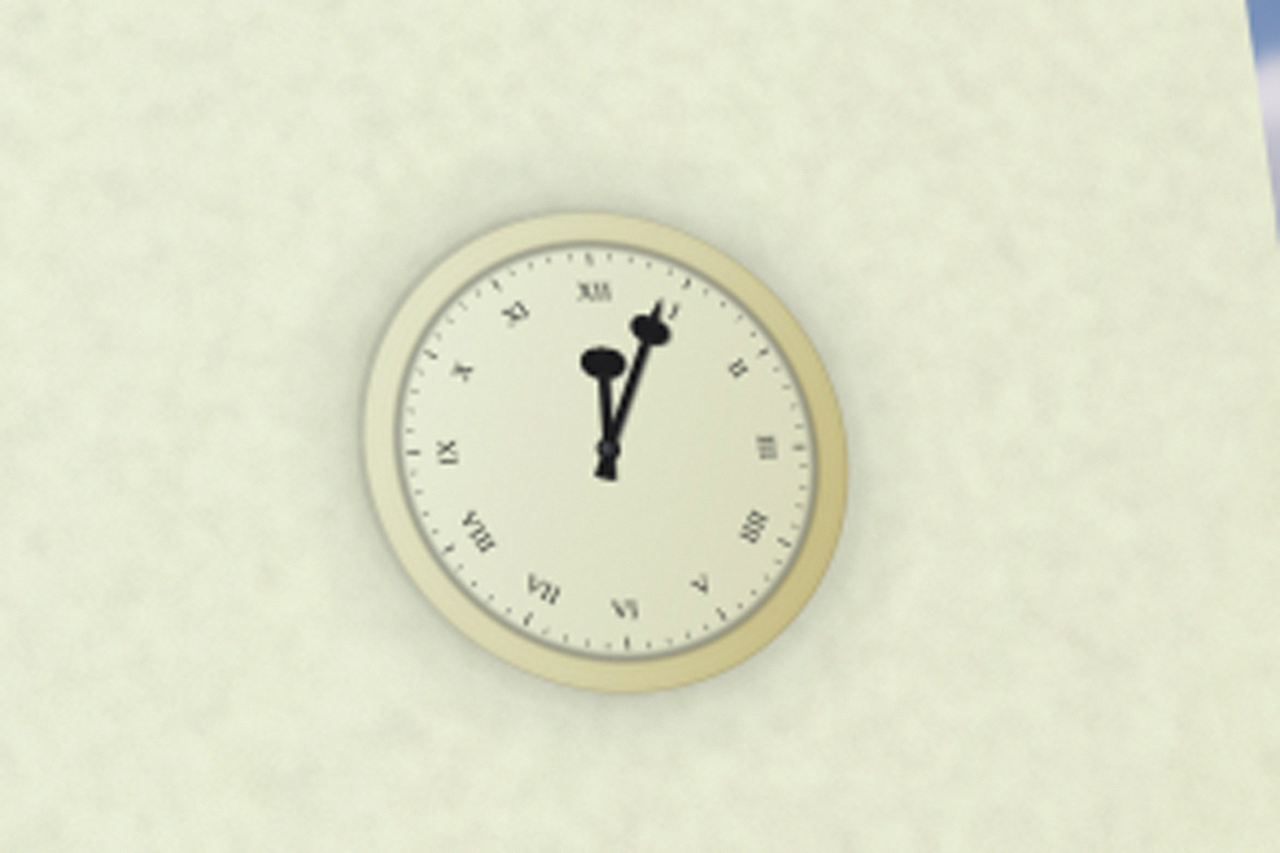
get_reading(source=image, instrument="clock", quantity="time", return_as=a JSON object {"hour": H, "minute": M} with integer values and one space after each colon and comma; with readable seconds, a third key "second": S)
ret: {"hour": 12, "minute": 4}
